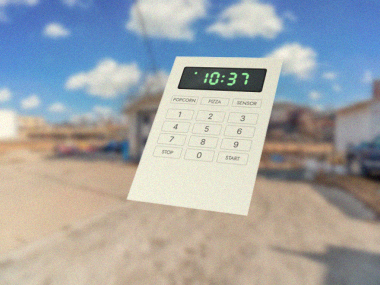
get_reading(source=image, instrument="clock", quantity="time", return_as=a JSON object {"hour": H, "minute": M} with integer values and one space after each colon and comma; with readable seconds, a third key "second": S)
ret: {"hour": 10, "minute": 37}
